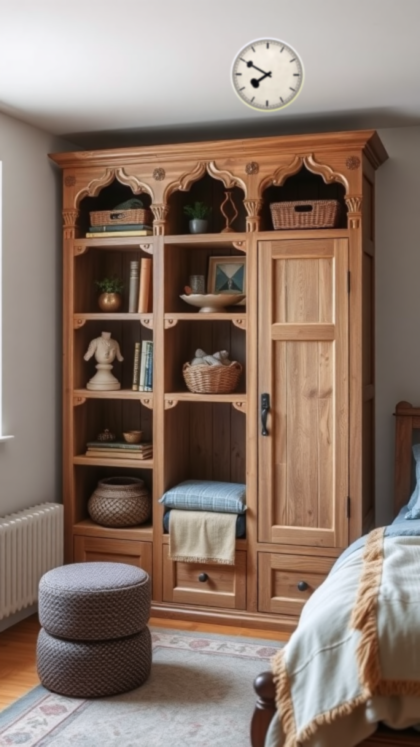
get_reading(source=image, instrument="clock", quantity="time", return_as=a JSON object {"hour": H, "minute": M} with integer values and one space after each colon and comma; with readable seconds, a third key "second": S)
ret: {"hour": 7, "minute": 50}
